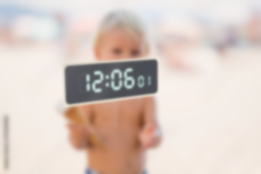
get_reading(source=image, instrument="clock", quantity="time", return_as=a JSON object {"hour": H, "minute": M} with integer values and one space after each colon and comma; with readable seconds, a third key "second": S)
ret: {"hour": 12, "minute": 6}
